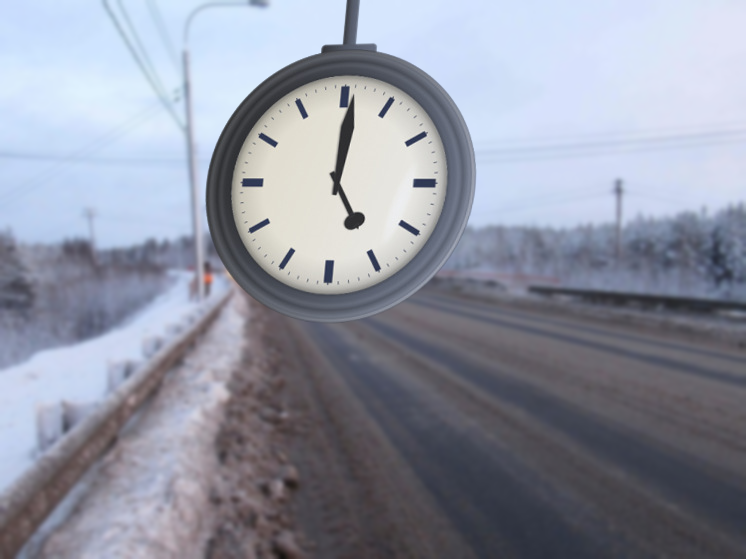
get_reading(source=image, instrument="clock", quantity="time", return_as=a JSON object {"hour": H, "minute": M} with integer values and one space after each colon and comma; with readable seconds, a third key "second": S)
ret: {"hour": 5, "minute": 1}
